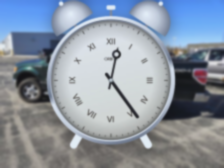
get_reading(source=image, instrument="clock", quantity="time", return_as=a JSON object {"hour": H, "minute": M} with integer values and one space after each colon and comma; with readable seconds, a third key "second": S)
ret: {"hour": 12, "minute": 24}
